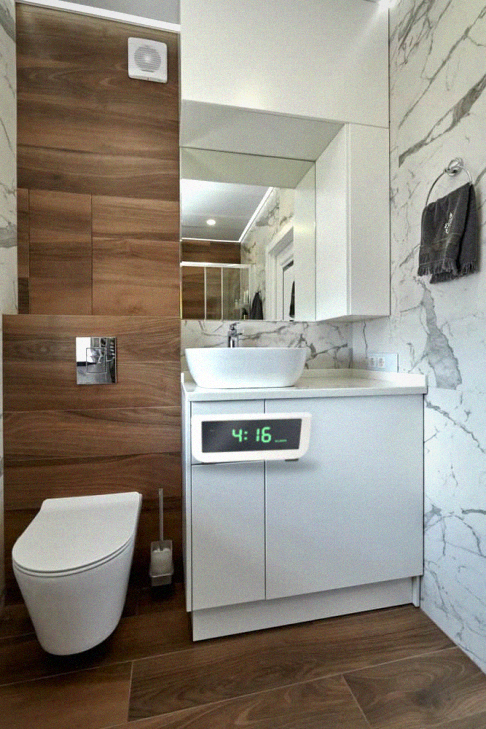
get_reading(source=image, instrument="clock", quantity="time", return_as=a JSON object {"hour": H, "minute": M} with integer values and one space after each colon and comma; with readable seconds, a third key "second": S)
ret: {"hour": 4, "minute": 16}
